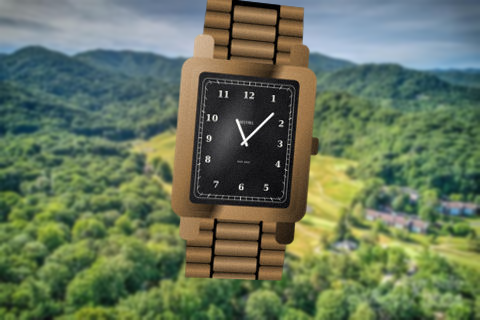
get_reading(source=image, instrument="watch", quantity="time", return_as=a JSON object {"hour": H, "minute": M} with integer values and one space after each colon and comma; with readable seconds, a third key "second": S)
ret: {"hour": 11, "minute": 7}
